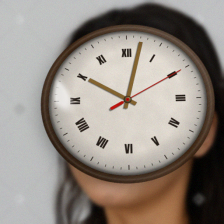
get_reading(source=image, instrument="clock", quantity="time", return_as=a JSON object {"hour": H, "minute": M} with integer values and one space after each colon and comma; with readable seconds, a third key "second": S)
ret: {"hour": 10, "minute": 2, "second": 10}
